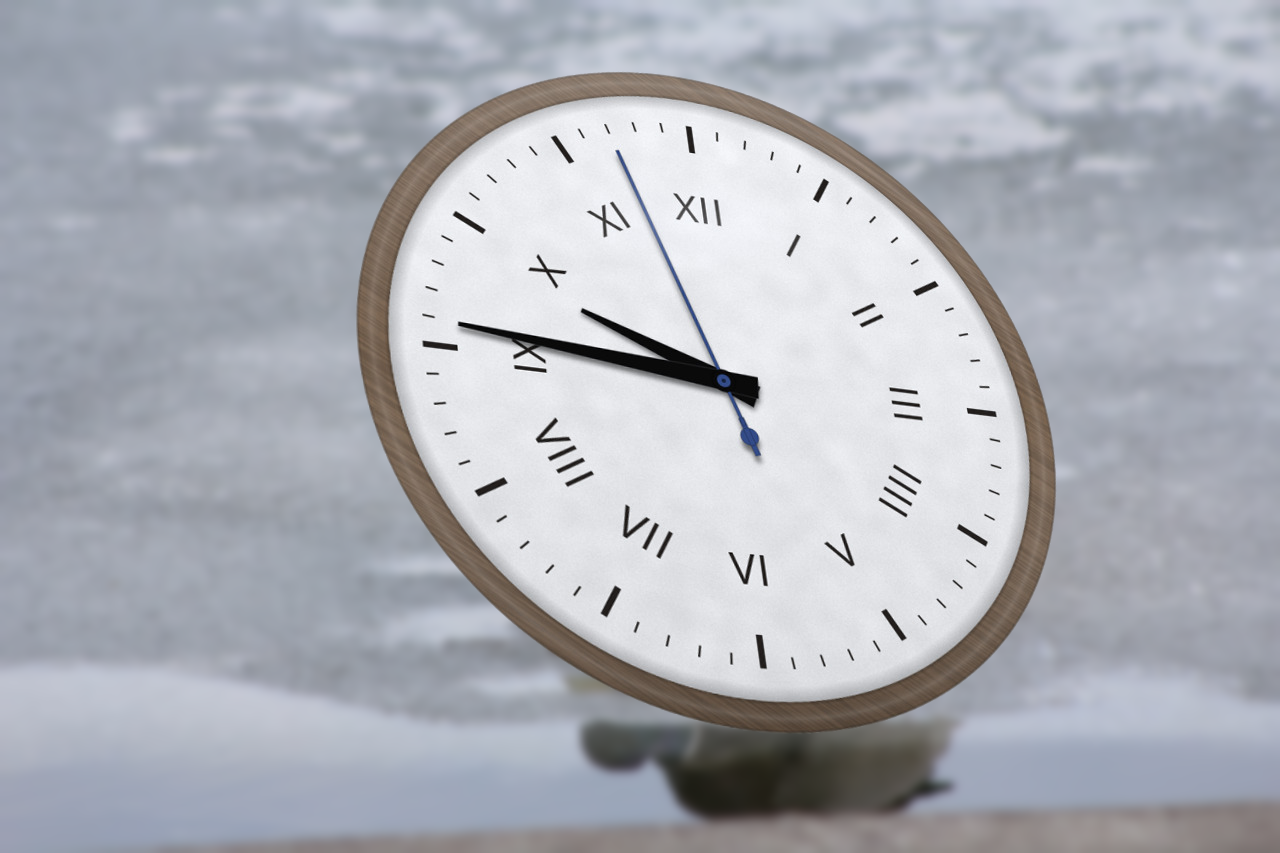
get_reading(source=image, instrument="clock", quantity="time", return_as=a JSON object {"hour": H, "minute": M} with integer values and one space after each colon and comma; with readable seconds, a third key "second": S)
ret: {"hour": 9, "minute": 45, "second": 57}
